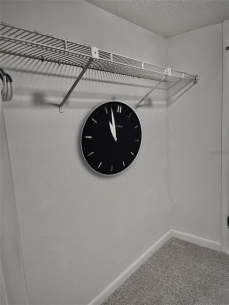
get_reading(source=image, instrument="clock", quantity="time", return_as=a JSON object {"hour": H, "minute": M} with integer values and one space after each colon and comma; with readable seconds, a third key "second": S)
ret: {"hour": 10, "minute": 57}
